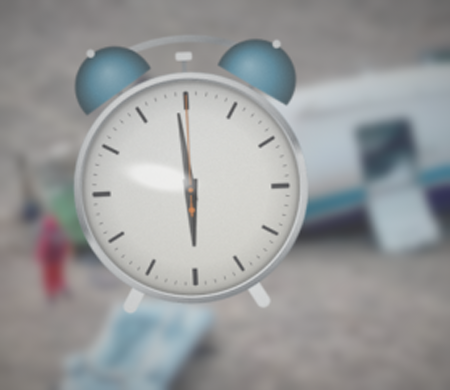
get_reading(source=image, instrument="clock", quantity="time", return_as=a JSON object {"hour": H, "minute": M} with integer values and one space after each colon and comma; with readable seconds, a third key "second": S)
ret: {"hour": 5, "minute": 59, "second": 0}
